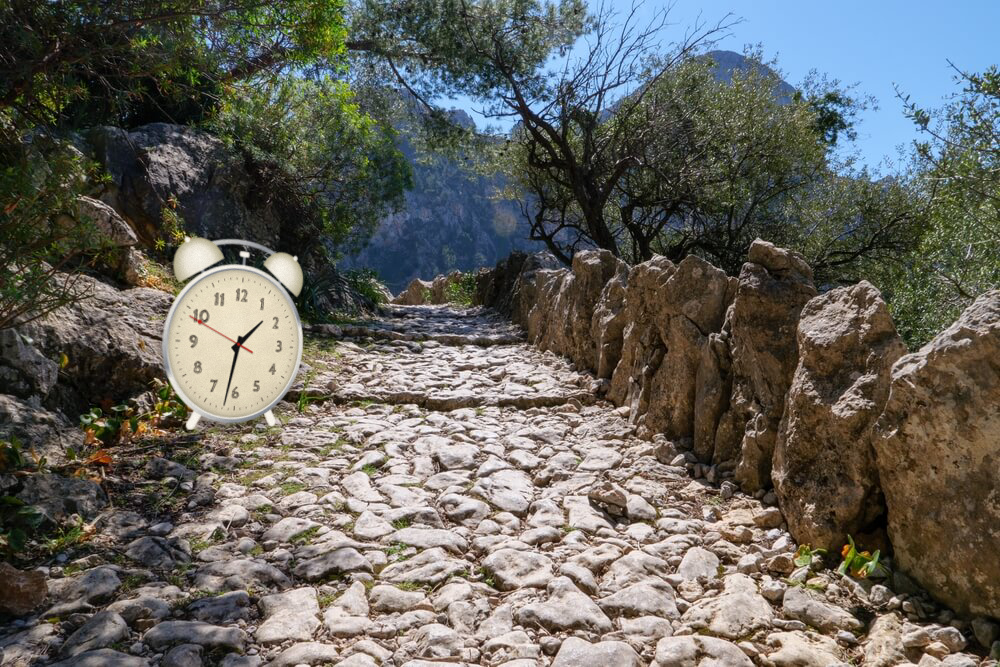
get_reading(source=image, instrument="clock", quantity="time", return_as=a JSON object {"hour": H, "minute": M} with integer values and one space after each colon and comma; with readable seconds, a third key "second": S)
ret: {"hour": 1, "minute": 31, "second": 49}
